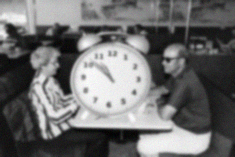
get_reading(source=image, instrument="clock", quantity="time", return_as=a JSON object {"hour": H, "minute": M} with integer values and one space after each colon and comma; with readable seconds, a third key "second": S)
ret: {"hour": 10, "minute": 52}
